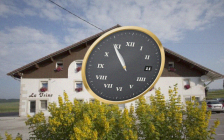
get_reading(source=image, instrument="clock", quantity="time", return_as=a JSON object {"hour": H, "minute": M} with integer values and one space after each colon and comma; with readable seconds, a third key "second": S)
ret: {"hour": 10, "minute": 54}
